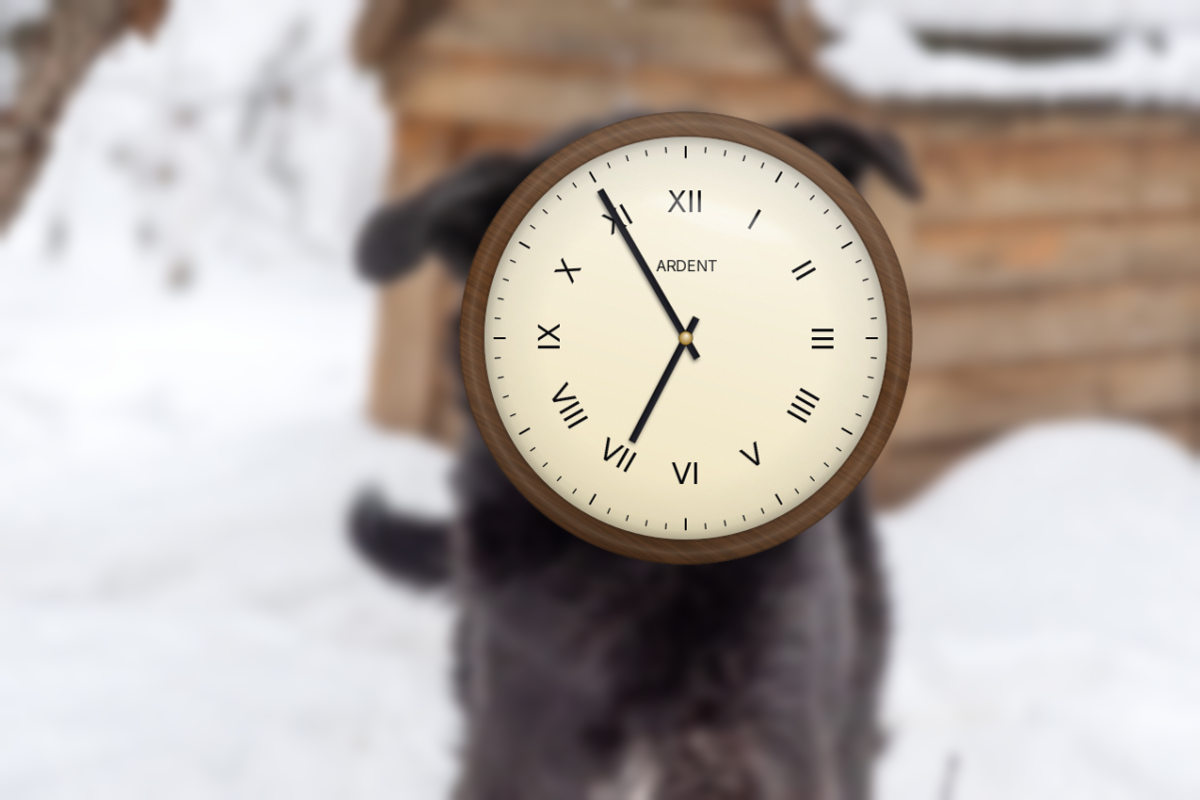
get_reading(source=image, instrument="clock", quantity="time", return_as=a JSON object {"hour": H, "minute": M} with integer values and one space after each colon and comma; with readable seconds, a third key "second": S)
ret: {"hour": 6, "minute": 55}
